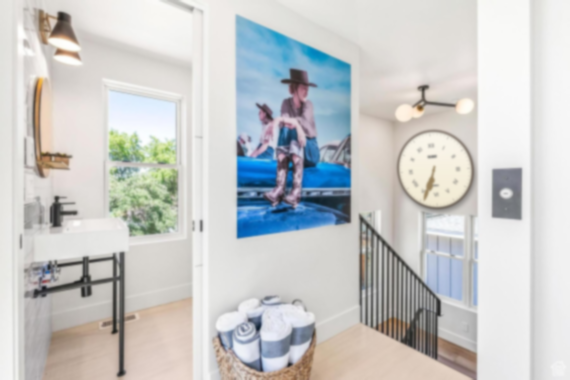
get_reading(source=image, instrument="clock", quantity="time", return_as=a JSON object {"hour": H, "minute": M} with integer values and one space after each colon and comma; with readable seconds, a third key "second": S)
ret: {"hour": 6, "minute": 34}
